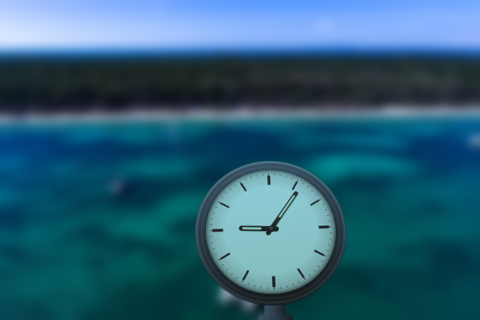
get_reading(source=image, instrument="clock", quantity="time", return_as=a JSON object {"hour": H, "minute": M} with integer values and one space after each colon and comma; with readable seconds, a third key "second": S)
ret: {"hour": 9, "minute": 6}
